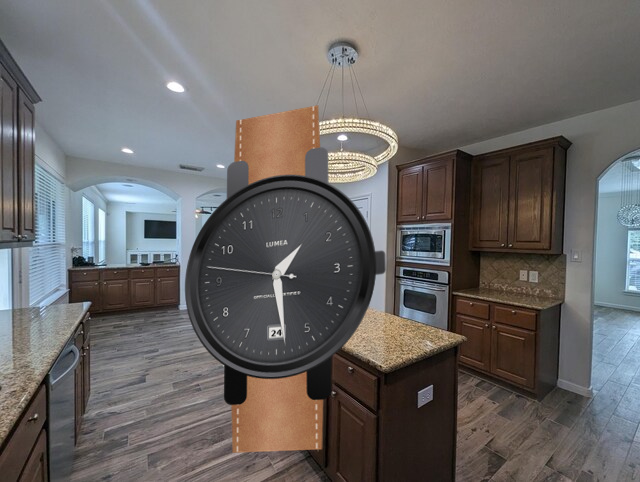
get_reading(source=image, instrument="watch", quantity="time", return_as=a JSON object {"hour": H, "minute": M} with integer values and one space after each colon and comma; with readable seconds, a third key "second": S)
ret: {"hour": 1, "minute": 28, "second": 47}
